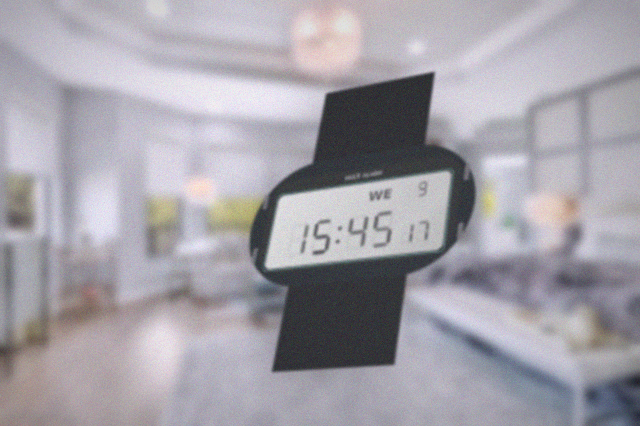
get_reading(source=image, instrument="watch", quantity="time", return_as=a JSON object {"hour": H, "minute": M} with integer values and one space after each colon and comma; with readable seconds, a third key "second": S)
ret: {"hour": 15, "minute": 45, "second": 17}
